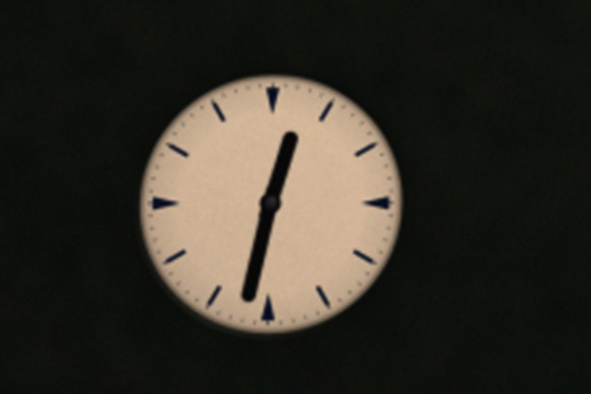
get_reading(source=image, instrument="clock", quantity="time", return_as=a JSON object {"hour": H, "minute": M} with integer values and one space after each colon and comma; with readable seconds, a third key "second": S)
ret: {"hour": 12, "minute": 32}
